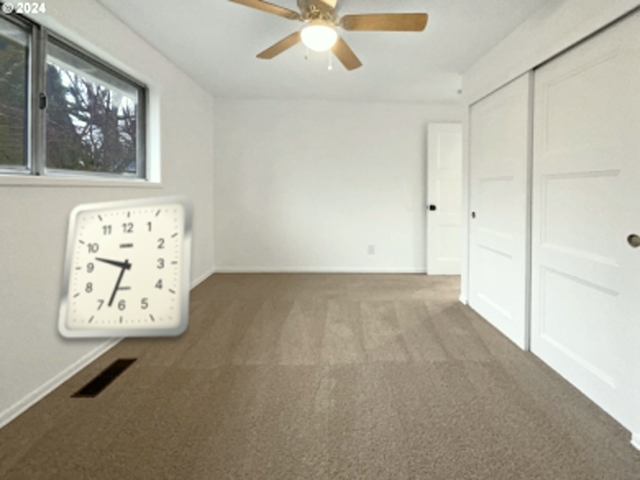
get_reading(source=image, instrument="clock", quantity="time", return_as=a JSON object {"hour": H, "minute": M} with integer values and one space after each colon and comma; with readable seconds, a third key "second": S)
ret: {"hour": 9, "minute": 33}
